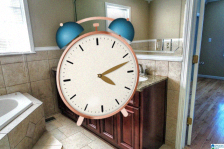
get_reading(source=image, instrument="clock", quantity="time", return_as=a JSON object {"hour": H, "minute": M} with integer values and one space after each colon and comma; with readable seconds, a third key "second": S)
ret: {"hour": 4, "minute": 12}
